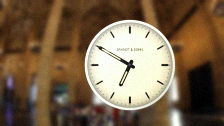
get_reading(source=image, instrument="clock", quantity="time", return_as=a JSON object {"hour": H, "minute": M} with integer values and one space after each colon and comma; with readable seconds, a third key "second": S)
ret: {"hour": 6, "minute": 50}
